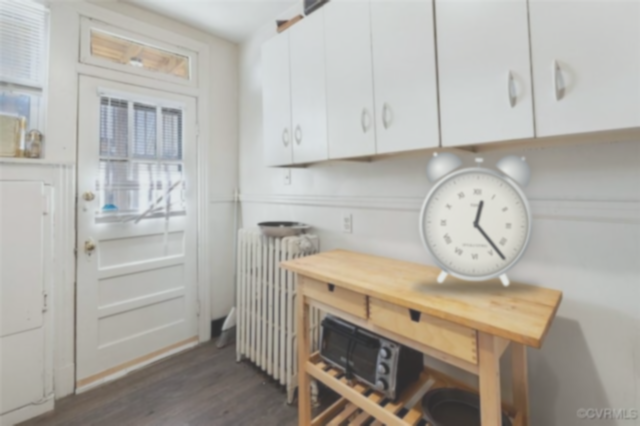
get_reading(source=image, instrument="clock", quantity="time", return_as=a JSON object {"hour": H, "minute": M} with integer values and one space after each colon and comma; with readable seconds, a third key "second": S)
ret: {"hour": 12, "minute": 23}
